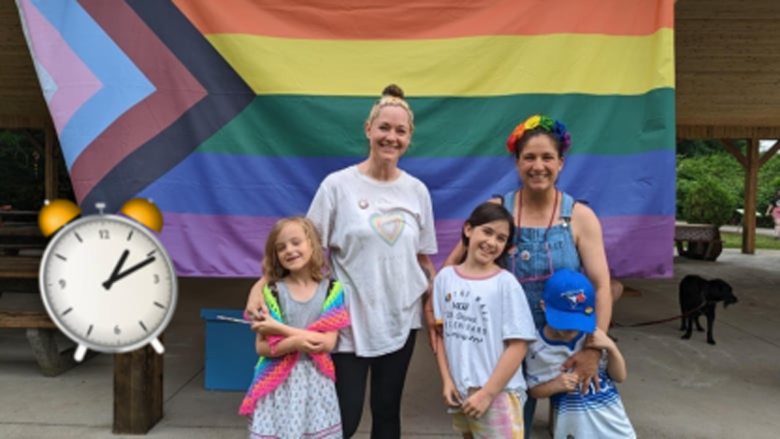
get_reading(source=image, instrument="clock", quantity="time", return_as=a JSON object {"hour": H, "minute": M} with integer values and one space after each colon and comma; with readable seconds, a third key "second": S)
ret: {"hour": 1, "minute": 11}
